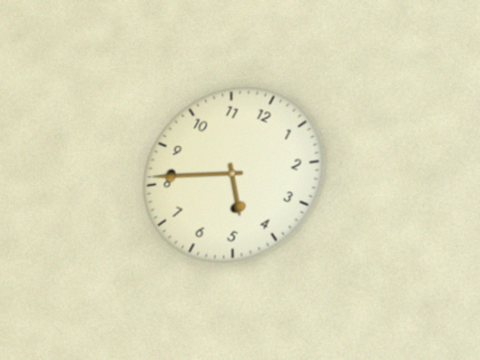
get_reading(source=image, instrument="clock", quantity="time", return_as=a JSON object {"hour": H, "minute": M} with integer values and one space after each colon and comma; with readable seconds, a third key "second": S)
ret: {"hour": 4, "minute": 41}
